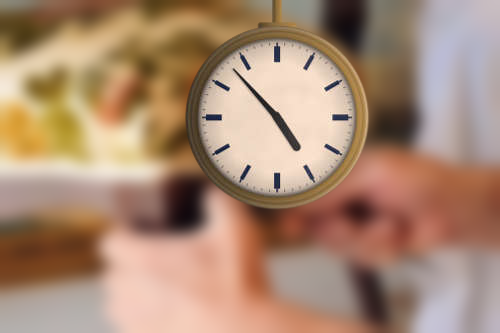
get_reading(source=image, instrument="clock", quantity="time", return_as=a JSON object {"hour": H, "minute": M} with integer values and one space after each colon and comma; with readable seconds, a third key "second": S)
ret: {"hour": 4, "minute": 53}
